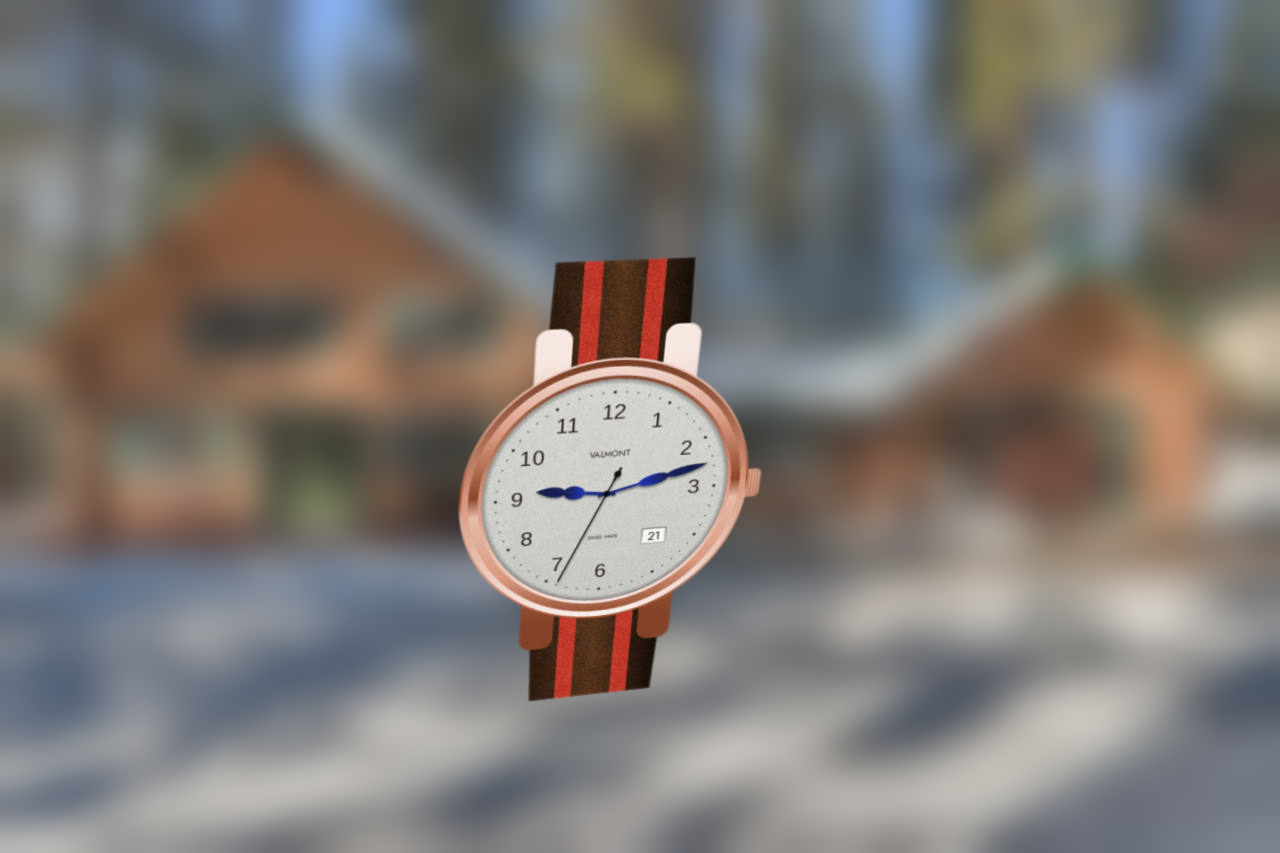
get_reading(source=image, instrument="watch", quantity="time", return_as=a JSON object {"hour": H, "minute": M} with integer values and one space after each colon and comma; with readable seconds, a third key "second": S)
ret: {"hour": 9, "minute": 12, "second": 34}
